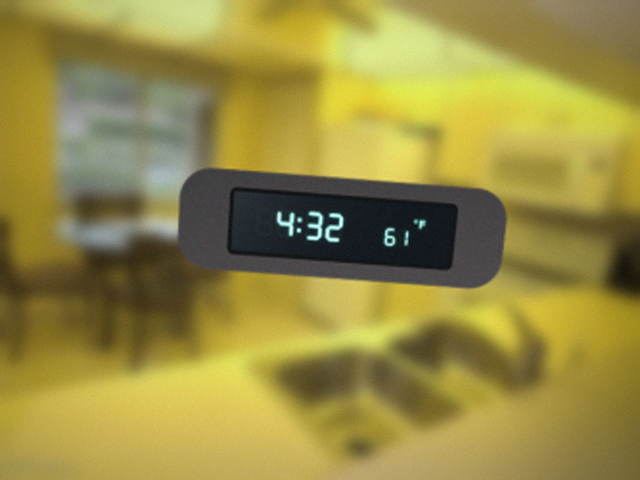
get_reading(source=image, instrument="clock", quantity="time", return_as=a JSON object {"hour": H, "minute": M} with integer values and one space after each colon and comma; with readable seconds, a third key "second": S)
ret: {"hour": 4, "minute": 32}
